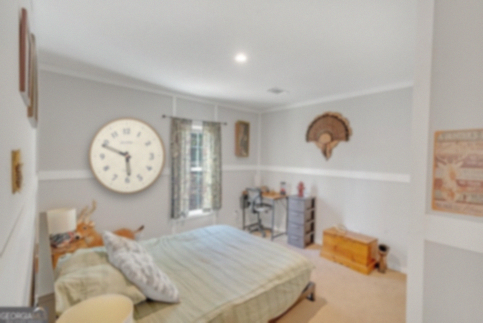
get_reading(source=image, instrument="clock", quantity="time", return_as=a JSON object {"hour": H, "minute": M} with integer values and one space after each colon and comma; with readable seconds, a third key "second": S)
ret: {"hour": 5, "minute": 49}
